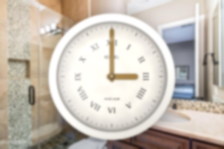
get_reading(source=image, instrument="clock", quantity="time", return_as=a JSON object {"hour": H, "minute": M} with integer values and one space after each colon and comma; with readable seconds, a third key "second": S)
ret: {"hour": 3, "minute": 0}
